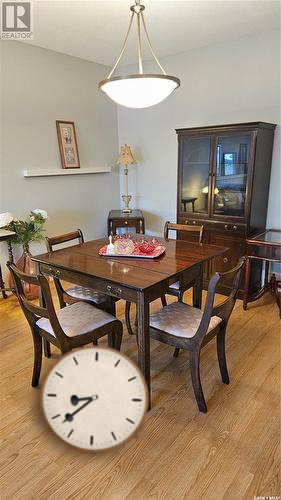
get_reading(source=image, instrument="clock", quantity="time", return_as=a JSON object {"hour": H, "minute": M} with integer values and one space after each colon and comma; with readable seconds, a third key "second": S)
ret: {"hour": 8, "minute": 38}
